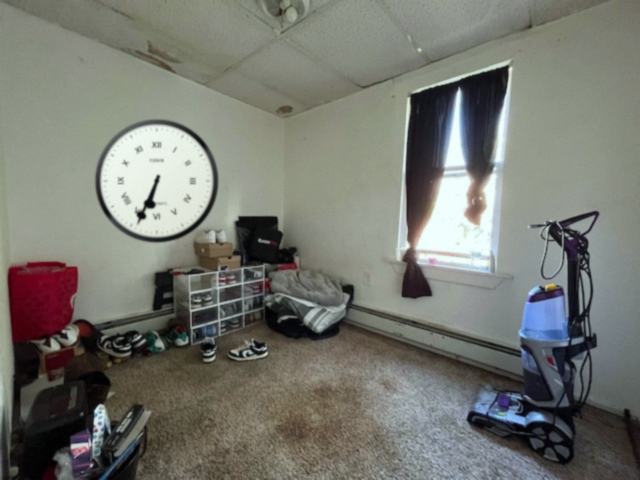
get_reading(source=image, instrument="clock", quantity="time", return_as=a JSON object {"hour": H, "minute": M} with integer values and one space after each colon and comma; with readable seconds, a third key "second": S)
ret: {"hour": 6, "minute": 34}
